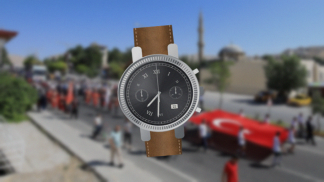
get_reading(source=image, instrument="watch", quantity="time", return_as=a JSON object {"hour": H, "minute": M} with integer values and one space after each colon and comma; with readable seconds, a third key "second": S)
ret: {"hour": 7, "minute": 31}
